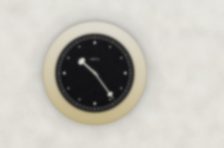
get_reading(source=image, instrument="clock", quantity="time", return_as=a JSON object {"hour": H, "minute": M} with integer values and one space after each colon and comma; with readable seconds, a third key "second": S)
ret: {"hour": 10, "minute": 24}
